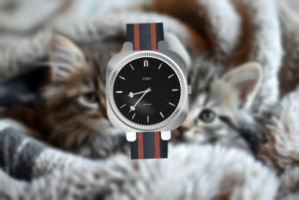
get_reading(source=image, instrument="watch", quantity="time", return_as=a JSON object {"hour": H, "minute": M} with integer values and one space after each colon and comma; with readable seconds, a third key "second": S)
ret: {"hour": 8, "minute": 37}
